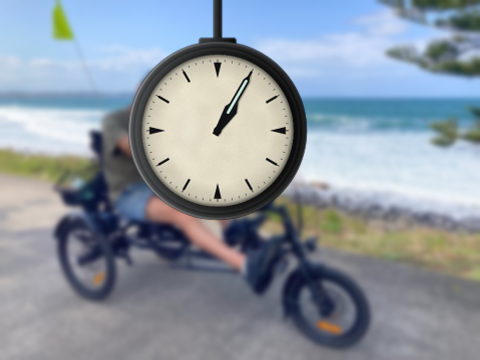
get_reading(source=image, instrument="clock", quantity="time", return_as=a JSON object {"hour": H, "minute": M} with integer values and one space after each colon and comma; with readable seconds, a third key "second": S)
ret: {"hour": 1, "minute": 5}
